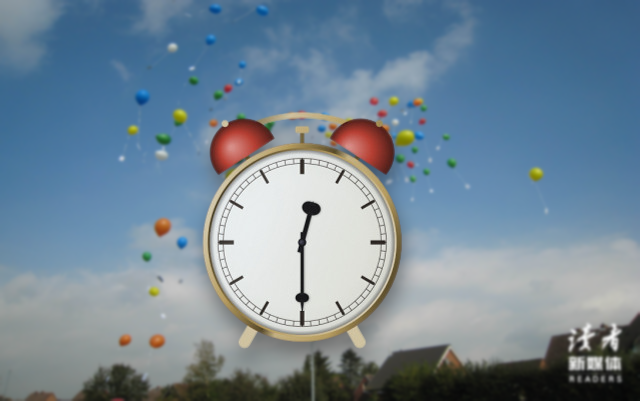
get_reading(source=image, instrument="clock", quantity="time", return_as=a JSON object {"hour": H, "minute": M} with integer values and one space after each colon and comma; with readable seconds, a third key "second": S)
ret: {"hour": 12, "minute": 30}
